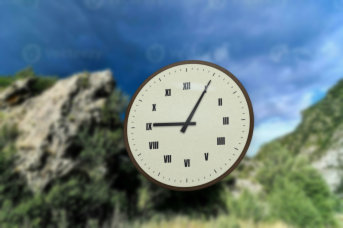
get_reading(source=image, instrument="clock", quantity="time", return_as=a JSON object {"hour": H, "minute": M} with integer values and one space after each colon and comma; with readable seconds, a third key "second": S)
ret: {"hour": 9, "minute": 5}
